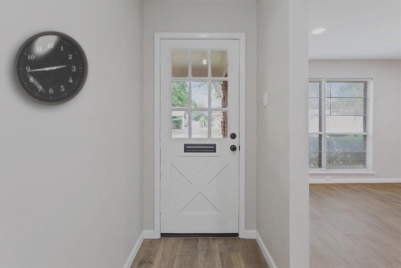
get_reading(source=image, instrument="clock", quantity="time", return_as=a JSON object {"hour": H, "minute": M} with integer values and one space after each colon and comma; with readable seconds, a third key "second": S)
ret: {"hour": 2, "minute": 44}
